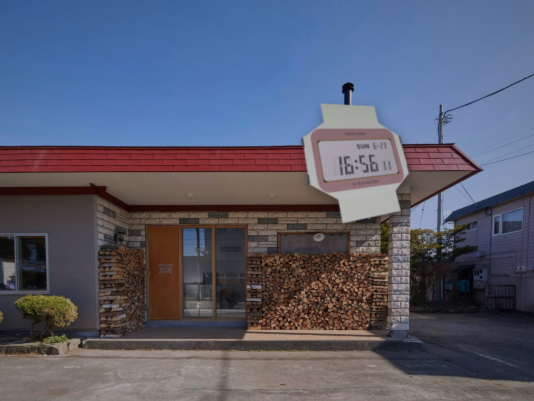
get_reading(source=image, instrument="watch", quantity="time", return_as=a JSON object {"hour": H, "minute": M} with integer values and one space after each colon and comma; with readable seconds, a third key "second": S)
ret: {"hour": 16, "minute": 56, "second": 11}
